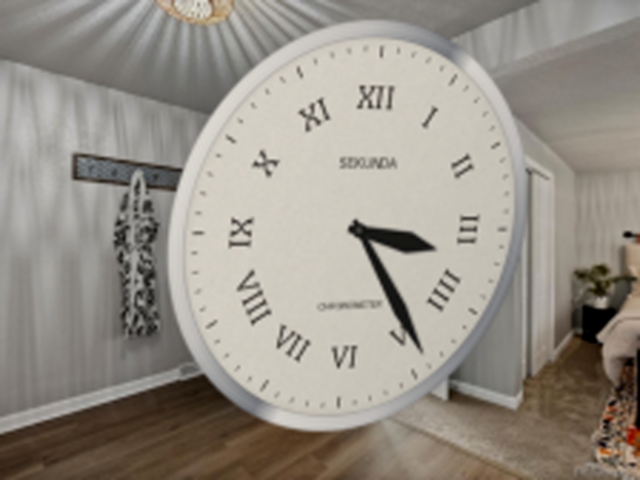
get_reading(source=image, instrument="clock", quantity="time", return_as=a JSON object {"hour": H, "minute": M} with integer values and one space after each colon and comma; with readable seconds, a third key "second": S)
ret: {"hour": 3, "minute": 24}
